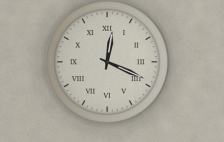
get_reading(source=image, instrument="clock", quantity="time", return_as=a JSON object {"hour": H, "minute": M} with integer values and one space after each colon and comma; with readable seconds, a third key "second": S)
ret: {"hour": 12, "minute": 19}
